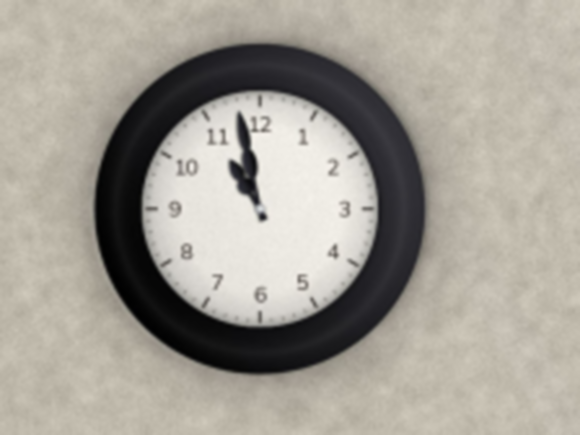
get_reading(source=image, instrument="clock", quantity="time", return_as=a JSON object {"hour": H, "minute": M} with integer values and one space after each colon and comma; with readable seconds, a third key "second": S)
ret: {"hour": 10, "minute": 58}
